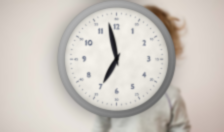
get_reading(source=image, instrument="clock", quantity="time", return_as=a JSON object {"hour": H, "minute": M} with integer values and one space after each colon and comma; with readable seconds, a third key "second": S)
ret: {"hour": 6, "minute": 58}
